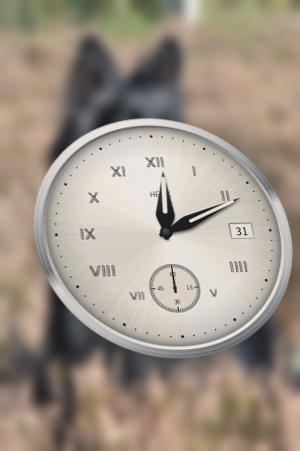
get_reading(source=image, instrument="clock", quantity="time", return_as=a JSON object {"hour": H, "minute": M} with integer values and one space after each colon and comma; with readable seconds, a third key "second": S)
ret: {"hour": 12, "minute": 11}
